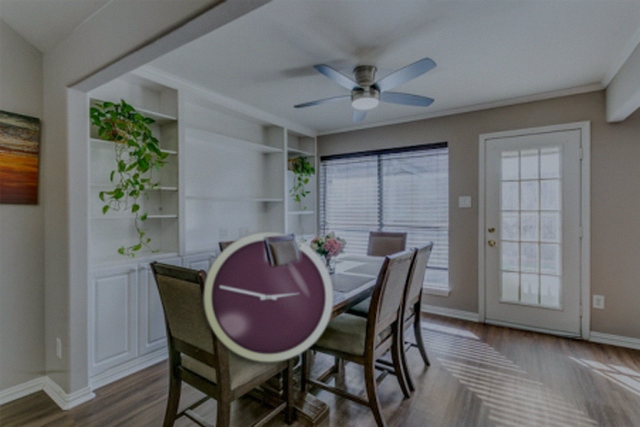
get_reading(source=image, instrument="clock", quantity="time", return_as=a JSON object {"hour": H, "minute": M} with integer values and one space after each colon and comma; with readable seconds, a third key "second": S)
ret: {"hour": 2, "minute": 47}
